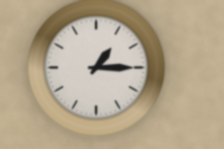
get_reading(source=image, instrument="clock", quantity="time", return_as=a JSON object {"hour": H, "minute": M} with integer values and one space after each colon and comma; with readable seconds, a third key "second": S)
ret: {"hour": 1, "minute": 15}
